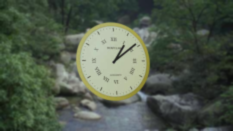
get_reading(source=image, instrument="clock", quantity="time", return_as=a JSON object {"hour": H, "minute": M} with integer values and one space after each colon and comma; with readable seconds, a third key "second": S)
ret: {"hour": 1, "minute": 9}
